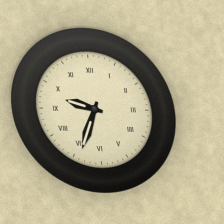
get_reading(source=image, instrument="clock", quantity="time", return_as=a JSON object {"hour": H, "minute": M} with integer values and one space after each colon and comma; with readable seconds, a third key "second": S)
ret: {"hour": 9, "minute": 34}
